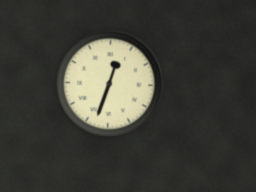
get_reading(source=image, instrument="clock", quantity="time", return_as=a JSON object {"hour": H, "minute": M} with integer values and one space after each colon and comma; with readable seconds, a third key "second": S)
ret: {"hour": 12, "minute": 33}
